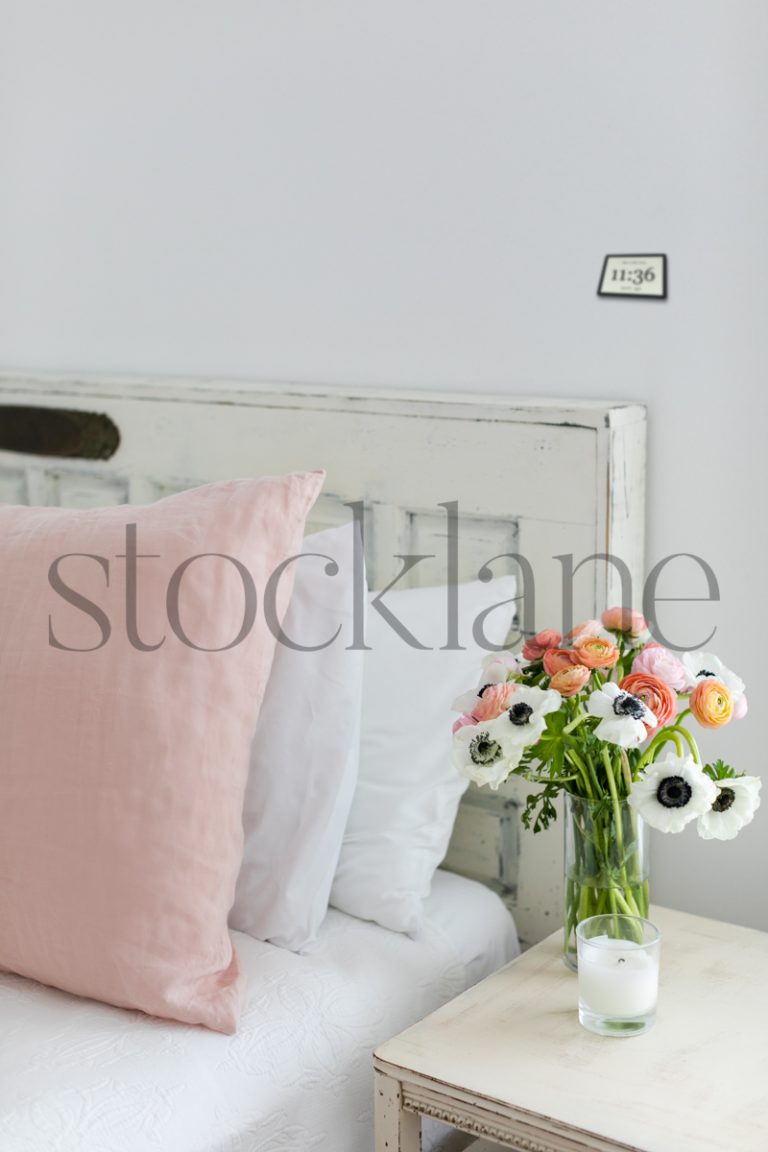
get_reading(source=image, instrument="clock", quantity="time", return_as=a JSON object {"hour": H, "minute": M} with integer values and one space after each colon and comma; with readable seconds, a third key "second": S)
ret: {"hour": 11, "minute": 36}
